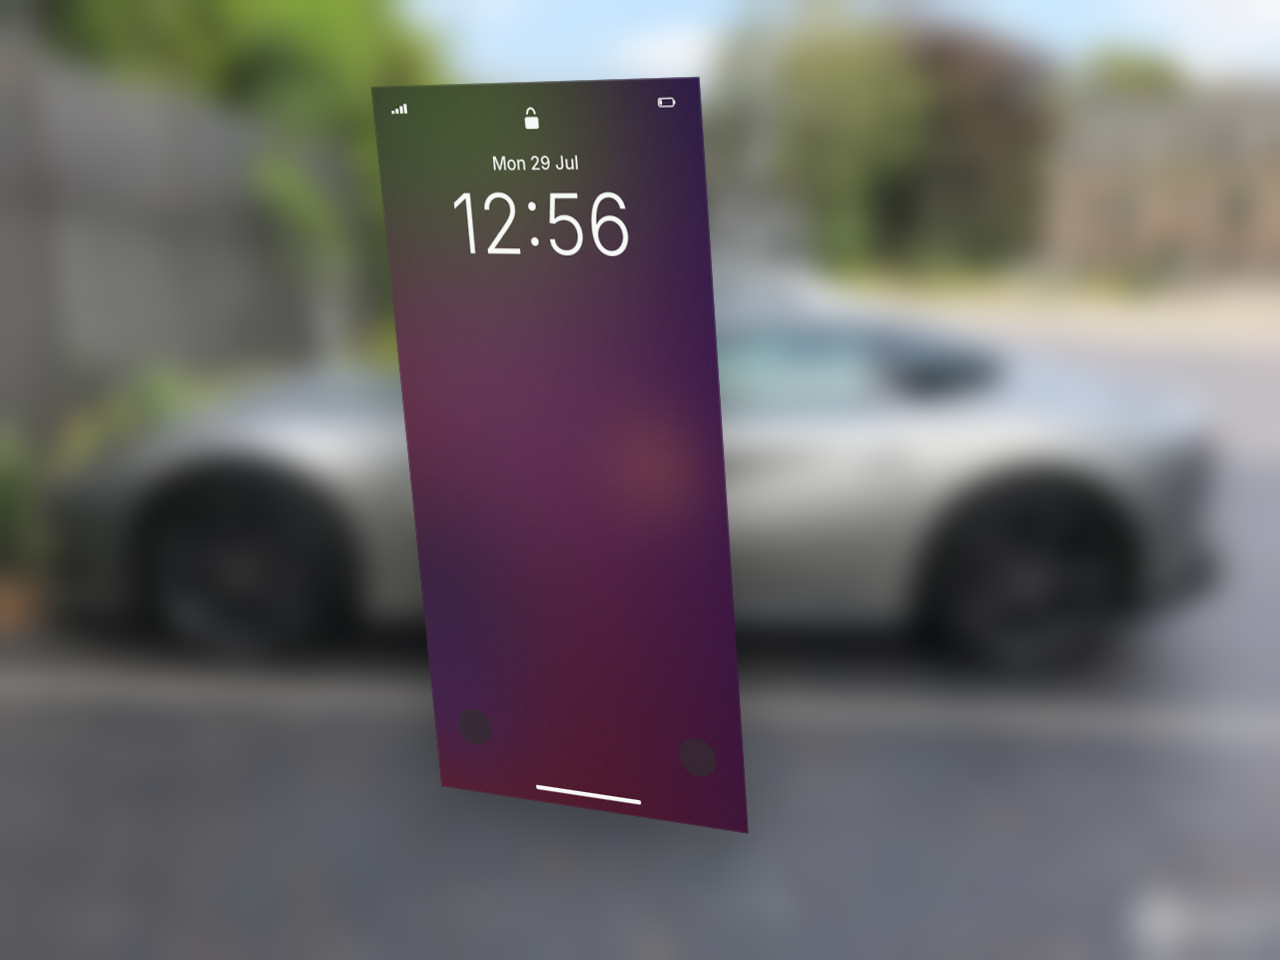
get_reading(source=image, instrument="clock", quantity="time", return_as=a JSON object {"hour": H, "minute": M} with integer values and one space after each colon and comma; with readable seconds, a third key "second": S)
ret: {"hour": 12, "minute": 56}
